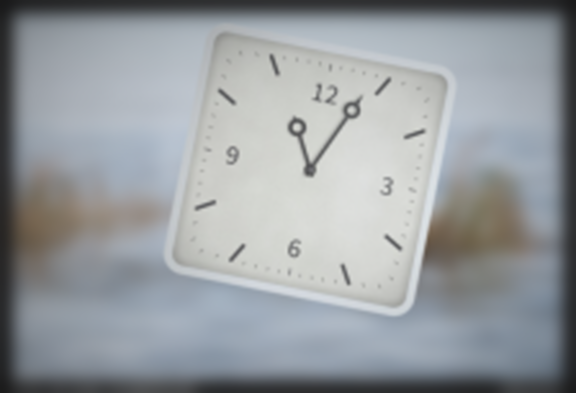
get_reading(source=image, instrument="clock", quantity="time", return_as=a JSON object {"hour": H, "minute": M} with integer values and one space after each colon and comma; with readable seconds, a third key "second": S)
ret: {"hour": 11, "minute": 4}
